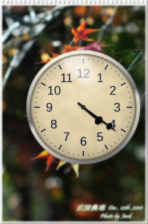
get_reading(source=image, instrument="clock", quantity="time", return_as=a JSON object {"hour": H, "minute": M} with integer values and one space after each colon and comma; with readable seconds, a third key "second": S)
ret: {"hour": 4, "minute": 21}
